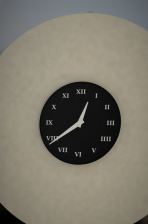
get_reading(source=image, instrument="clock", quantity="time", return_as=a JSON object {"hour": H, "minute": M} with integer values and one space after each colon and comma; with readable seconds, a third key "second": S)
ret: {"hour": 12, "minute": 39}
